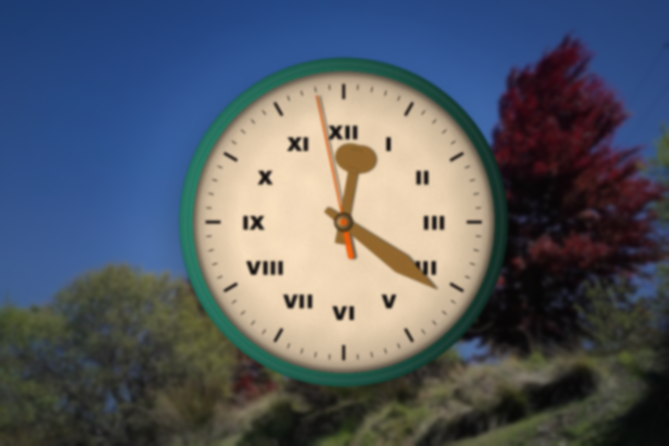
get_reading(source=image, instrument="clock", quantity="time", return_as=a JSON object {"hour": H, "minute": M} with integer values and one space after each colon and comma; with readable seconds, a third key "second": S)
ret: {"hour": 12, "minute": 20, "second": 58}
